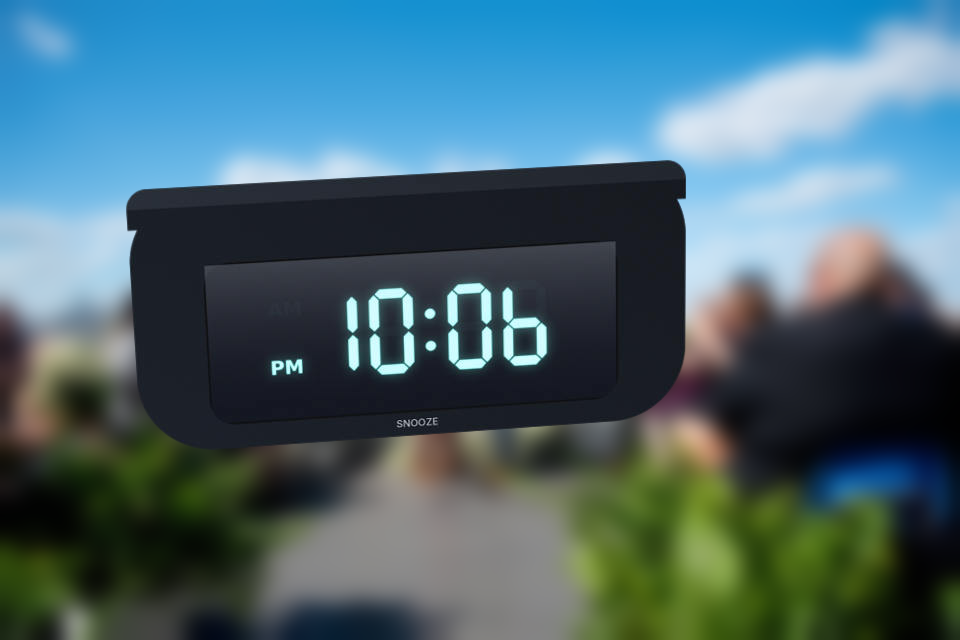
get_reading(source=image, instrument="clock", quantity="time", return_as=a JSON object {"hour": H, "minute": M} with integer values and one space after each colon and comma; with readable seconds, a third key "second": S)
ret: {"hour": 10, "minute": 6}
